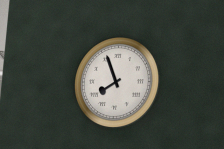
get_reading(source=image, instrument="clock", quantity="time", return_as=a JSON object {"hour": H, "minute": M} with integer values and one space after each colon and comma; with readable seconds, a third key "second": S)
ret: {"hour": 7, "minute": 56}
